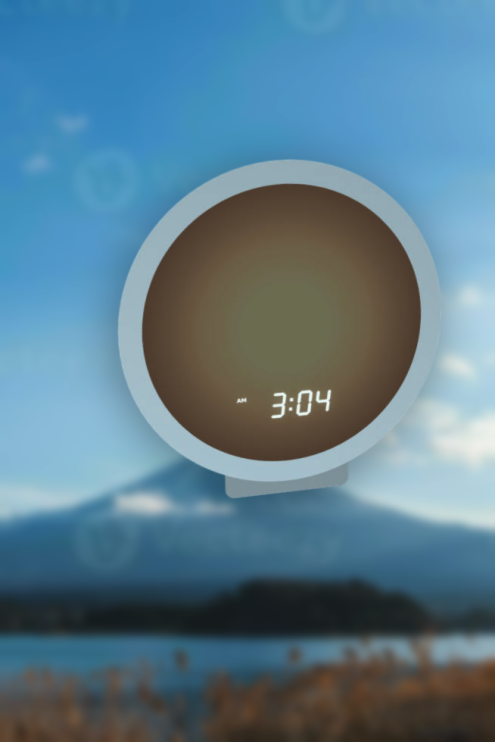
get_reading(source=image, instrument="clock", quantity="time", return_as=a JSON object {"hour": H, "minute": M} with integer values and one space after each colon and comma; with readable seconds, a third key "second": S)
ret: {"hour": 3, "minute": 4}
